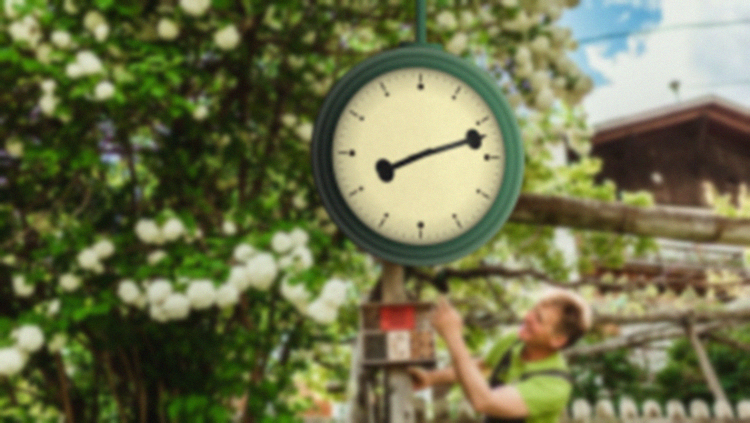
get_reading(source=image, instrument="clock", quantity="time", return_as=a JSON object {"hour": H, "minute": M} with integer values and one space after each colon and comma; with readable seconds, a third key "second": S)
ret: {"hour": 8, "minute": 12}
